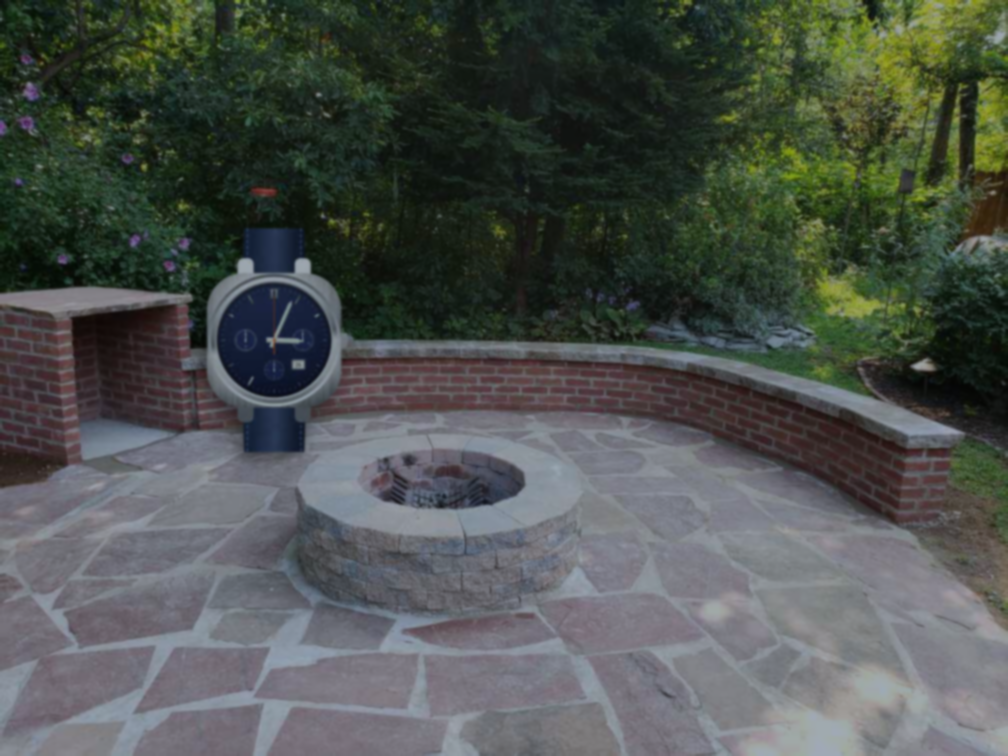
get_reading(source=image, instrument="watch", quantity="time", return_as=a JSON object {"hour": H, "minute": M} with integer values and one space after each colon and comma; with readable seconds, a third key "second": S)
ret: {"hour": 3, "minute": 4}
